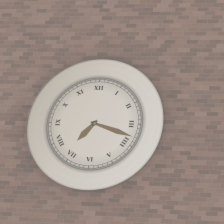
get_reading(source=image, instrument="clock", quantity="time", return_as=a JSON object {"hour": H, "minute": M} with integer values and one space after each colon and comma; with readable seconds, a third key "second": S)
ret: {"hour": 7, "minute": 18}
